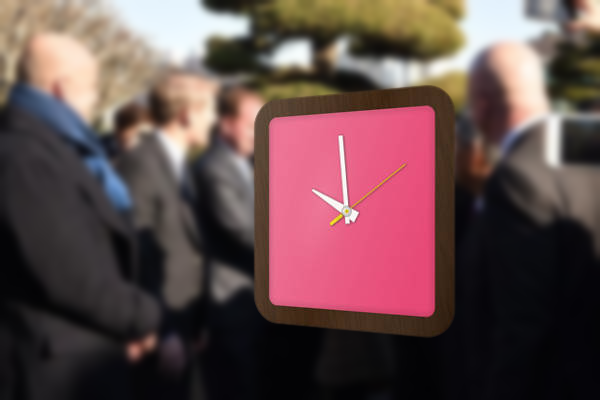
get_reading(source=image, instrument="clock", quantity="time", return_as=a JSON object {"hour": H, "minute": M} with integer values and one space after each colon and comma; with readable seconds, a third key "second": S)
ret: {"hour": 9, "minute": 59, "second": 9}
